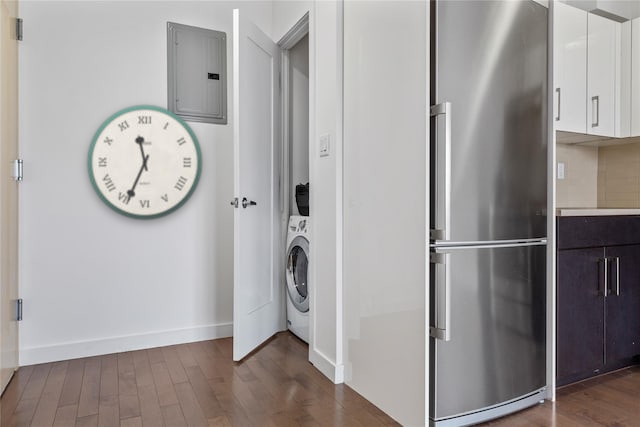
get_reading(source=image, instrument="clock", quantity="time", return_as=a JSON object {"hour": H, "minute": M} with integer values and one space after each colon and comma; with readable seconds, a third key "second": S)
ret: {"hour": 11, "minute": 34}
